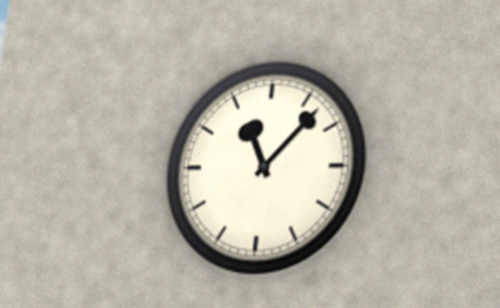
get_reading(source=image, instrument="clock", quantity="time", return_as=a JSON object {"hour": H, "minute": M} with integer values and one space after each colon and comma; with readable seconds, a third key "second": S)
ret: {"hour": 11, "minute": 7}
